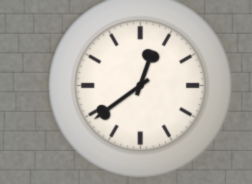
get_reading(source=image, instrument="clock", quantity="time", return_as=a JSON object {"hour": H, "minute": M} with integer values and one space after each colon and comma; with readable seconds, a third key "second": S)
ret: {"hour": 12, "minute": 39}
